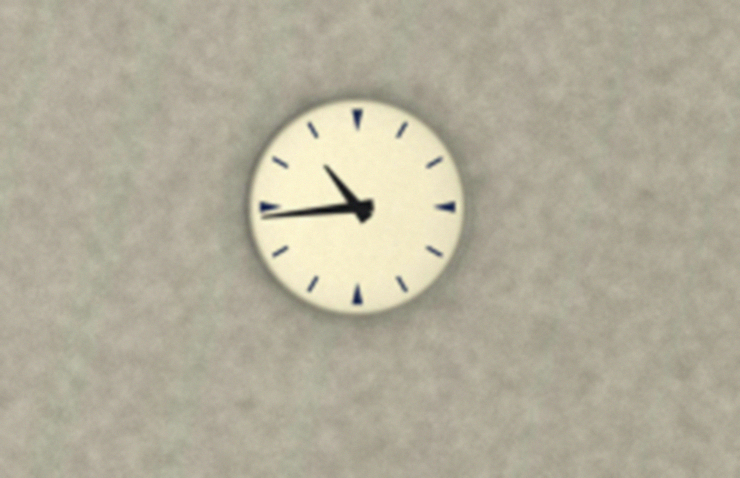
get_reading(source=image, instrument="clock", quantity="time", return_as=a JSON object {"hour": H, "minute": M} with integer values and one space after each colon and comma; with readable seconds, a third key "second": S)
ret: {"hour": 10, "minute": 44}
